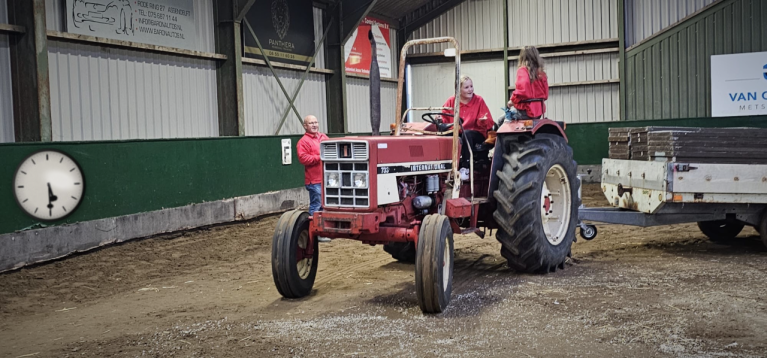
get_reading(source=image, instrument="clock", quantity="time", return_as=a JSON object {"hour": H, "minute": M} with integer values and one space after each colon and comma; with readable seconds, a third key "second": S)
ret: {"hour": 5, "minute": 30}
